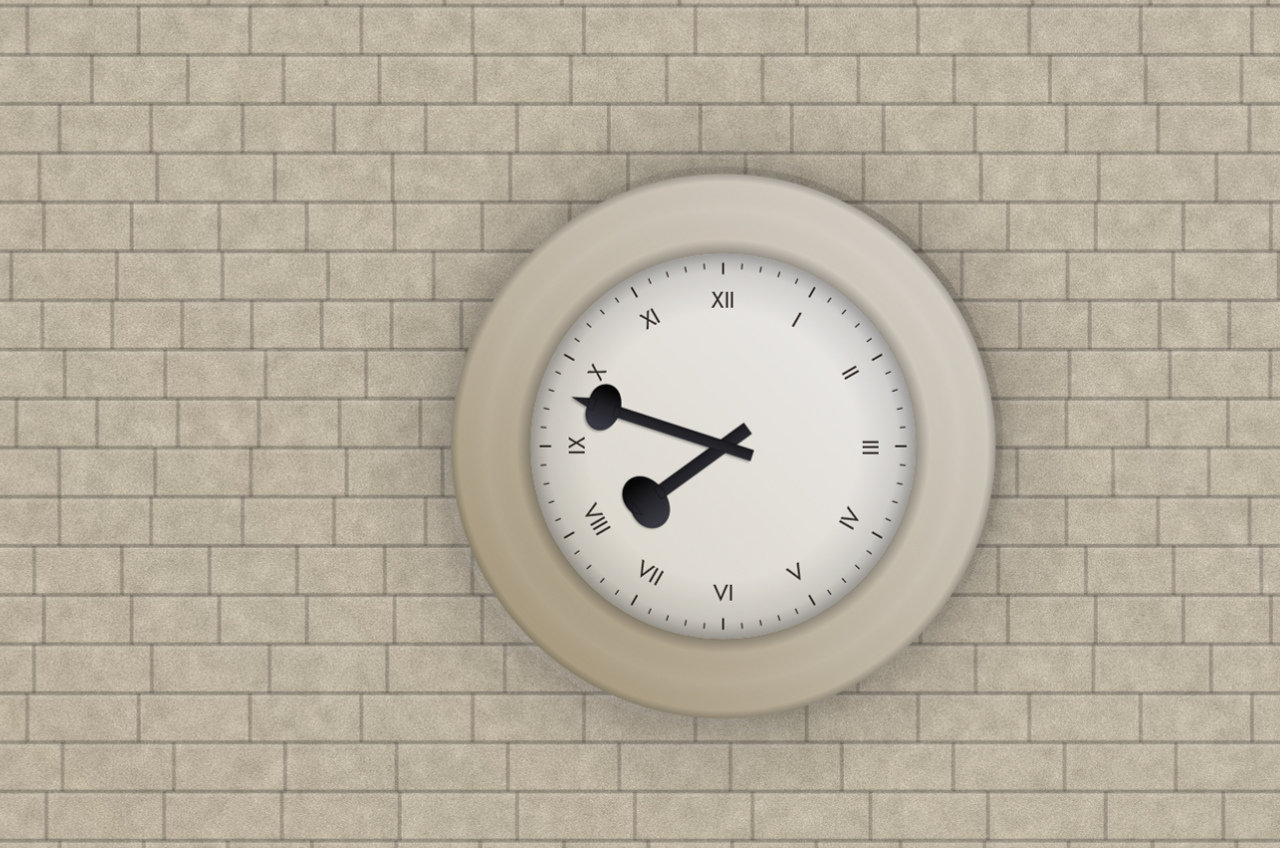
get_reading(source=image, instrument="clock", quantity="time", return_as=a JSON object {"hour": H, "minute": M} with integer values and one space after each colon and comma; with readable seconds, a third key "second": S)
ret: {"hour": 7, "minute": 48}
